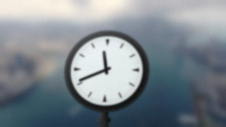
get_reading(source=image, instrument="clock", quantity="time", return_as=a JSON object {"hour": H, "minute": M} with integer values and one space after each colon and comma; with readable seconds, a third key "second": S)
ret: {"hour": 11, "minute": 41}
